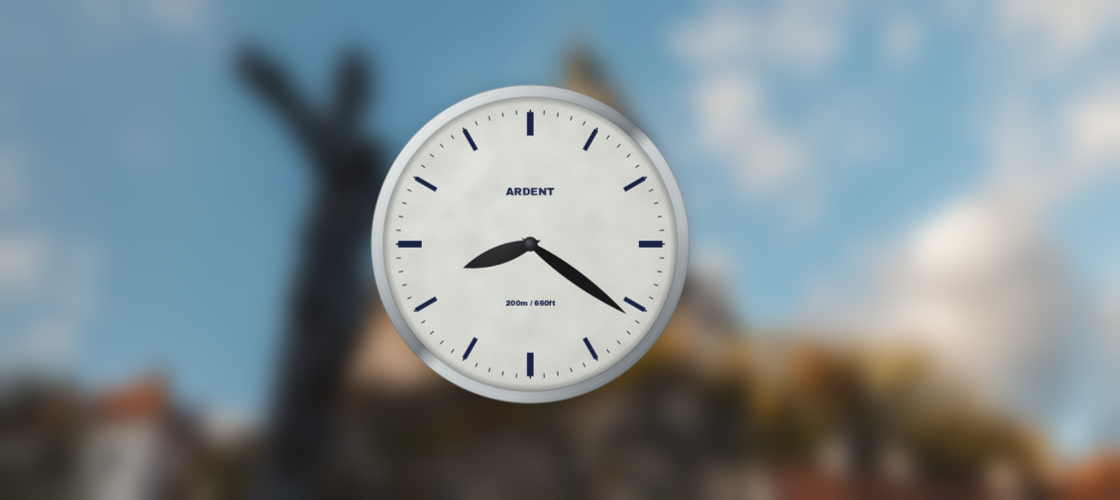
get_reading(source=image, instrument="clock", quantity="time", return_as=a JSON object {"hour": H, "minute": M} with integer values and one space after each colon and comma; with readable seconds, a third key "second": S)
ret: {"hour": 8, "minute": 21}
